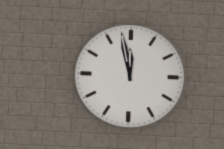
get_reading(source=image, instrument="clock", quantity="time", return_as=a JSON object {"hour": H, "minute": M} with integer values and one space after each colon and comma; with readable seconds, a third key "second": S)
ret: {"hour": 11, "minute": 58}
